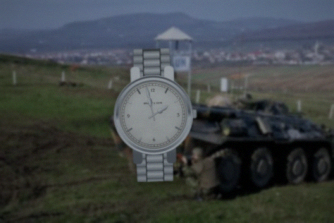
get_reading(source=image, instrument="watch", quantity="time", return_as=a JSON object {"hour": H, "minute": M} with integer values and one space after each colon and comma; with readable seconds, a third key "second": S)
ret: {"hour": 1, "minute": 58}
